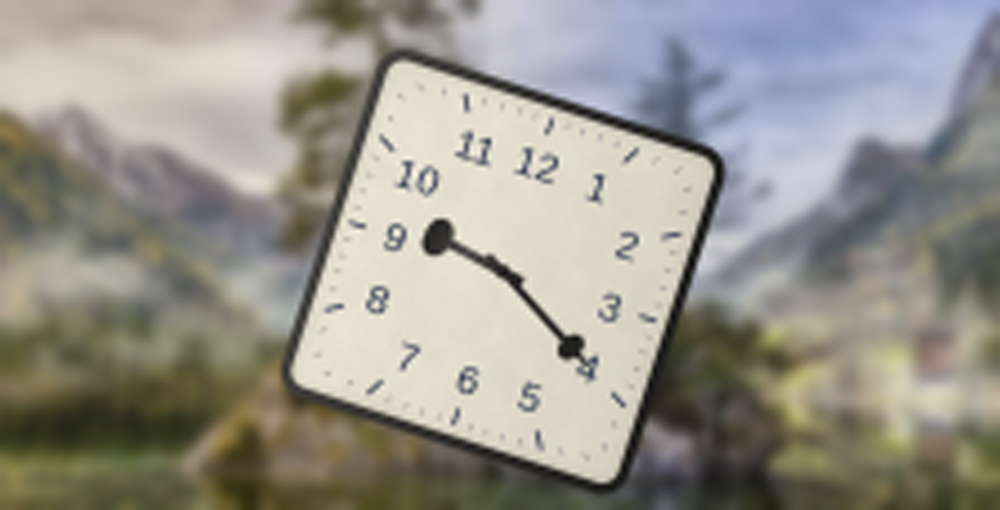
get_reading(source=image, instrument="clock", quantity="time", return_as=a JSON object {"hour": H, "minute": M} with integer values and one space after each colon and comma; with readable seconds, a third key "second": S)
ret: {"hour": 9, "minute": 20}
